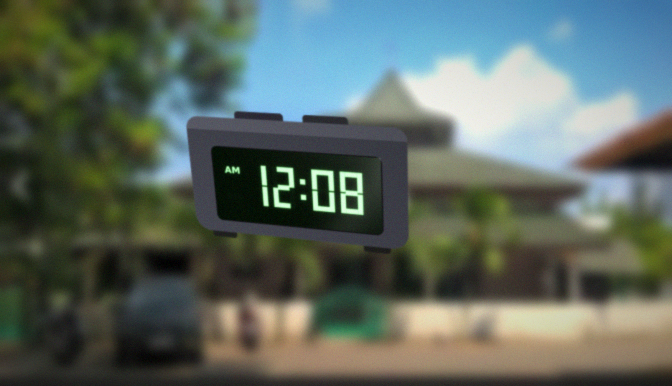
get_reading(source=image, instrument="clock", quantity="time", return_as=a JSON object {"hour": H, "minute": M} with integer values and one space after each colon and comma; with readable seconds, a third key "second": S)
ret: {"hour": 12, "minute": 8}
